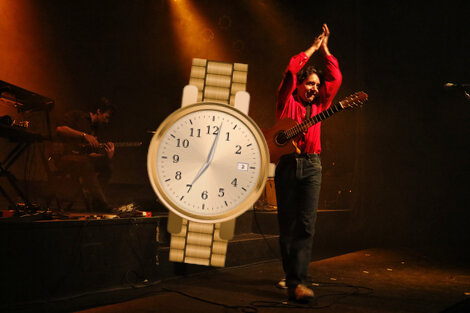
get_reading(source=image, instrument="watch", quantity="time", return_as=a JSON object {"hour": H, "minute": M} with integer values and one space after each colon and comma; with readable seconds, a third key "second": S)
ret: {"hour": 7, "minute": 2}
